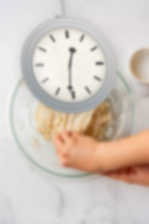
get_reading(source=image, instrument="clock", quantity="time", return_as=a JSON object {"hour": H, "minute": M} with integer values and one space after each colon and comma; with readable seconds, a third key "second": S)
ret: {"hour": 12, "minute": 31}
